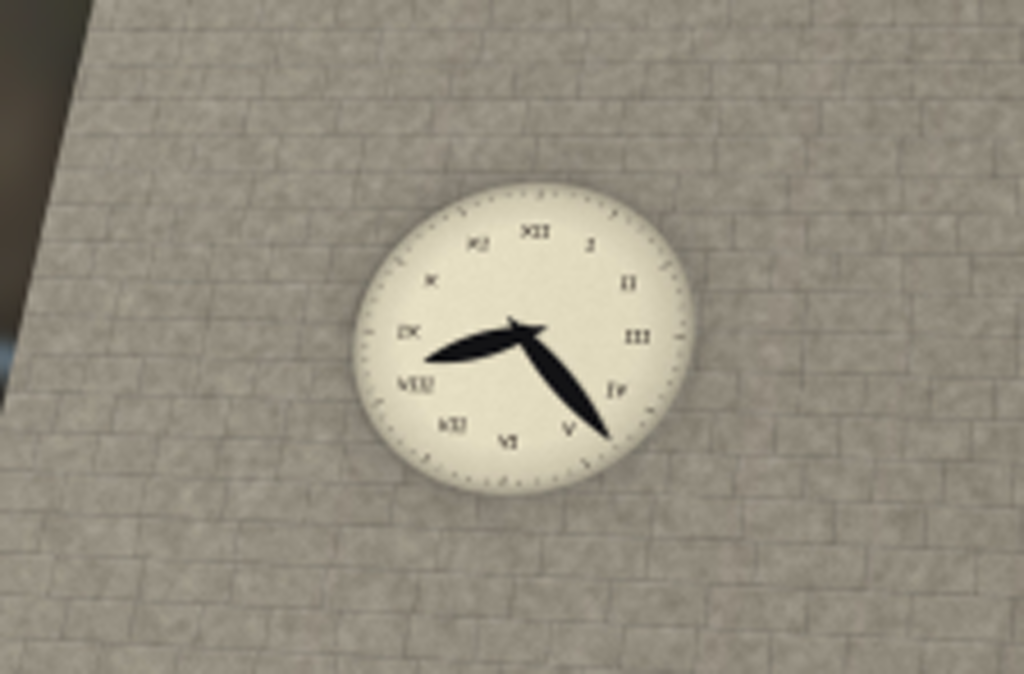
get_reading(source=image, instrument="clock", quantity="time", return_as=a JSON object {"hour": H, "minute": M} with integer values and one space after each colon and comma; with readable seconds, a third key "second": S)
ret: {"hour": 8, "minute": 23}
